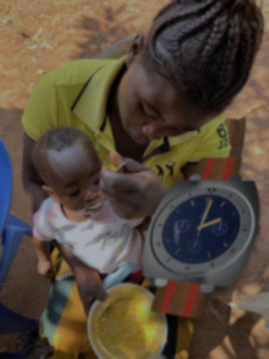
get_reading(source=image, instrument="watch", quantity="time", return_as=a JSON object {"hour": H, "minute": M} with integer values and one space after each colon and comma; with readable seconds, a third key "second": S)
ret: {"hour": 2, "minute": 1}
